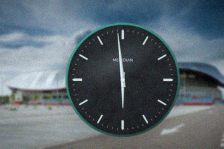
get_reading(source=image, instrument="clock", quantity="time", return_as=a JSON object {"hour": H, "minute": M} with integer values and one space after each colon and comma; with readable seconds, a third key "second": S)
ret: {"hour": 5, "minute": 59}
